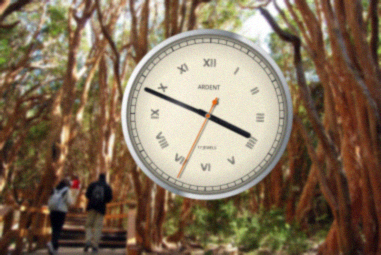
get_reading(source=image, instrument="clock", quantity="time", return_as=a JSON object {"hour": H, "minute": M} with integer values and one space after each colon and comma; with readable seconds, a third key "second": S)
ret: {"hour": 3, "minute": 48, "second": 34}
